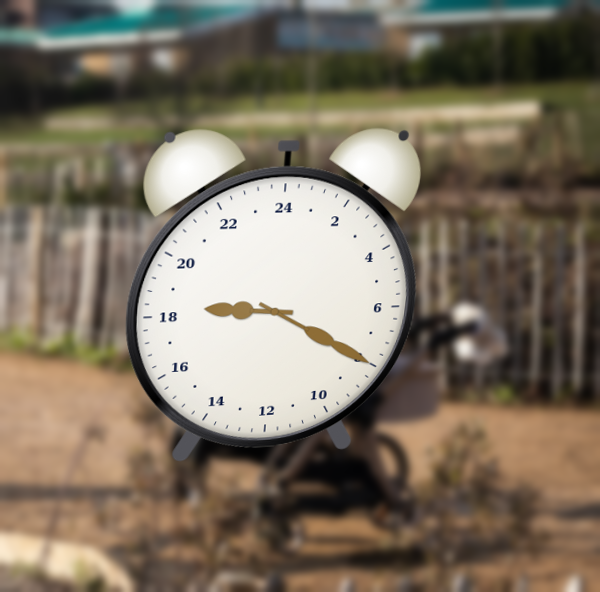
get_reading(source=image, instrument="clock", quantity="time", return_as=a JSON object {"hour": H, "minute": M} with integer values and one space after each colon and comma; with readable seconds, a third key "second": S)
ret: {"hour": 18, "minute": 20}
